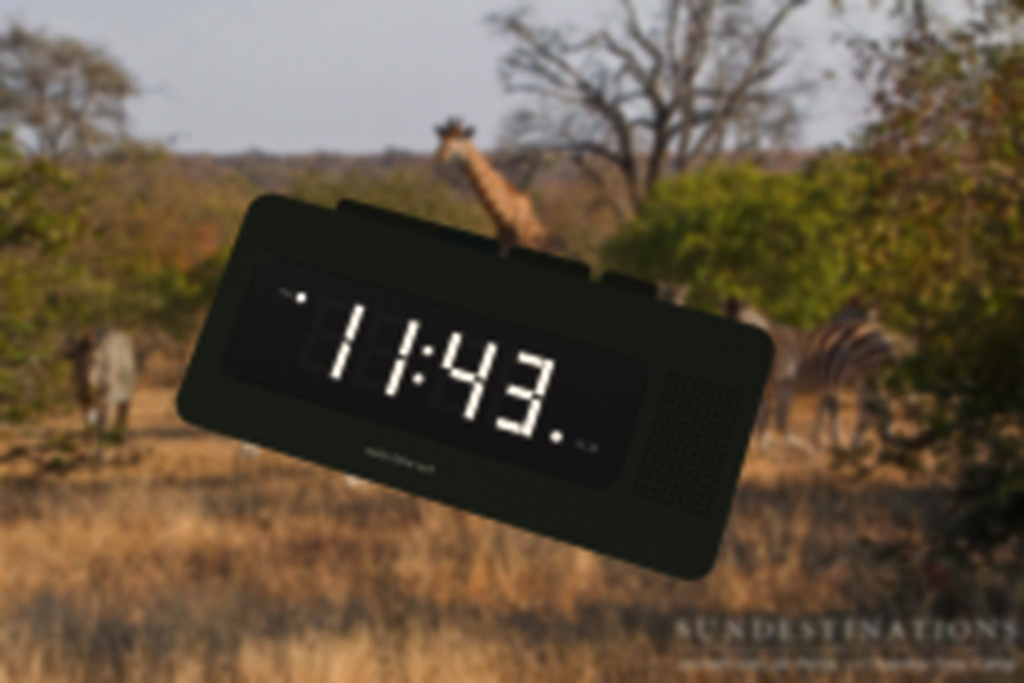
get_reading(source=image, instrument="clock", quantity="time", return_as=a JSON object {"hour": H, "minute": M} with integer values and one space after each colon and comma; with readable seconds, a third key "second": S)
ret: {"hour": 11, "minute": 43}
